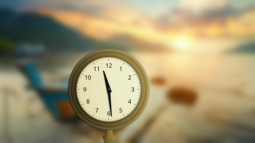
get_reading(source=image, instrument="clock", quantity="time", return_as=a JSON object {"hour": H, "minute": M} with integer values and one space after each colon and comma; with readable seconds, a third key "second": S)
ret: {"hour": 11, "minute": 29}
